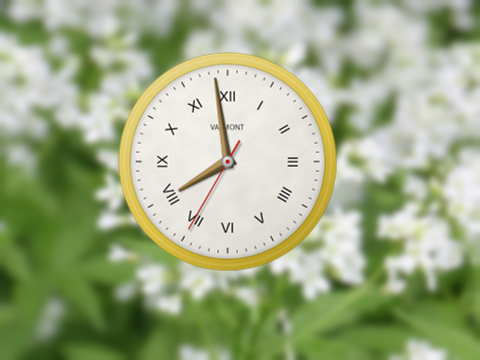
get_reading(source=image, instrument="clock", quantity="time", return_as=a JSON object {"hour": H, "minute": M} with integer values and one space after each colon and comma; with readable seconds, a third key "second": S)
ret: {"hour": 7, "minute": 58, "second": 35}
